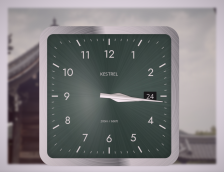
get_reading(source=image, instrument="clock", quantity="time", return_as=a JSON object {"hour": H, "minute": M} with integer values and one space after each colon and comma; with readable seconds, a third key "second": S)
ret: {"hour": 3, "minute": 16}
